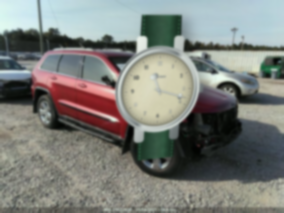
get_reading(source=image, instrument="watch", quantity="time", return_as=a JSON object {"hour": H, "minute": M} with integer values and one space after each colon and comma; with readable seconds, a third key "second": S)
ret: {"hour": 11, "minute": 18}
